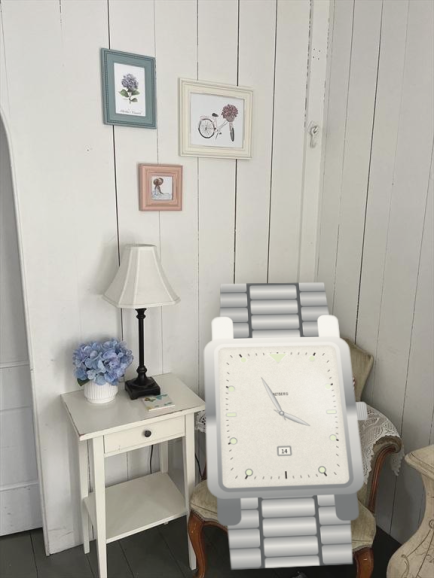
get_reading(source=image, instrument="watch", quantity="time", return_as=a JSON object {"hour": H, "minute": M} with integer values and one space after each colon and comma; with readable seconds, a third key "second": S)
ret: {"hour": 3, "minute": 56}
